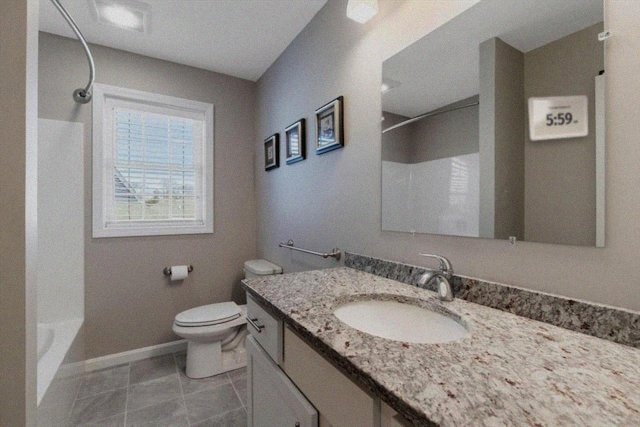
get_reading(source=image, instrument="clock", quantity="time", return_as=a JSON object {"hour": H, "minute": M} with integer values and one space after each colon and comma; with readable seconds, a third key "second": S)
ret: {"hour": 5, "minute": 59}
